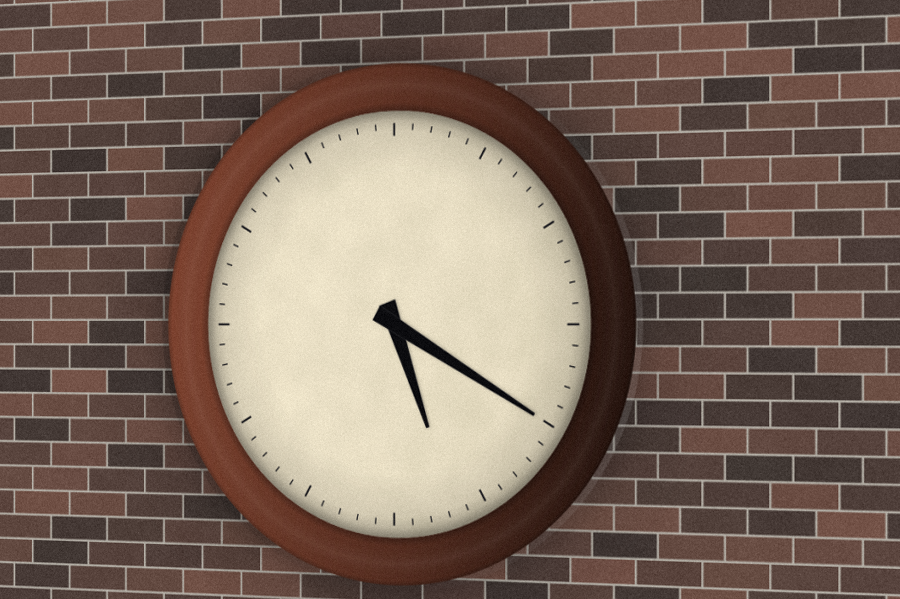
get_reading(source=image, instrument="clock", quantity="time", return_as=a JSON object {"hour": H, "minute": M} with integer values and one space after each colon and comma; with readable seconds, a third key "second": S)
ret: {"hour": 5, "minute": 20}
